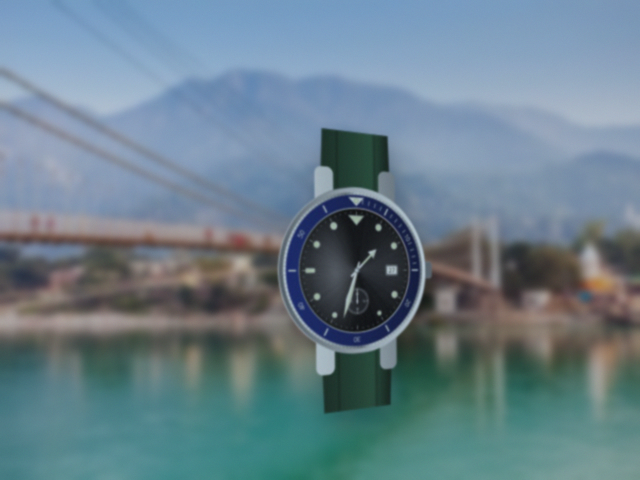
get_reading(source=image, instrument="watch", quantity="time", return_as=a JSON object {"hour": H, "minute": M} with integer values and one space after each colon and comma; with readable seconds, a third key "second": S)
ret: {"hour": 1, "minute": 33}
